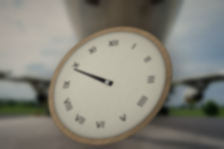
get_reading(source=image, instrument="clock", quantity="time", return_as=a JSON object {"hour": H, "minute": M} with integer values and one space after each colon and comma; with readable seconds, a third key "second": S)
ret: {"hour": 9, "minute": 49}
